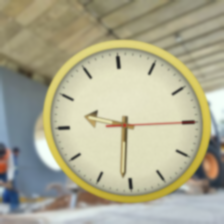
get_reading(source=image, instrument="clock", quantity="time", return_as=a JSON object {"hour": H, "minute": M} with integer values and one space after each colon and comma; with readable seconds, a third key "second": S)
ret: {"hour": 9, "minute": 31, "second": 15}
